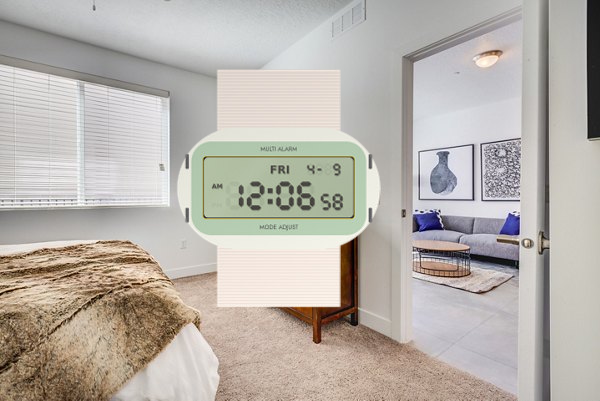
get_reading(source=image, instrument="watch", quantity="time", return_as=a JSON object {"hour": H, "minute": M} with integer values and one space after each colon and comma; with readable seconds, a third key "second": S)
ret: {"hour": 12, "minute": 6, "second": 58}
